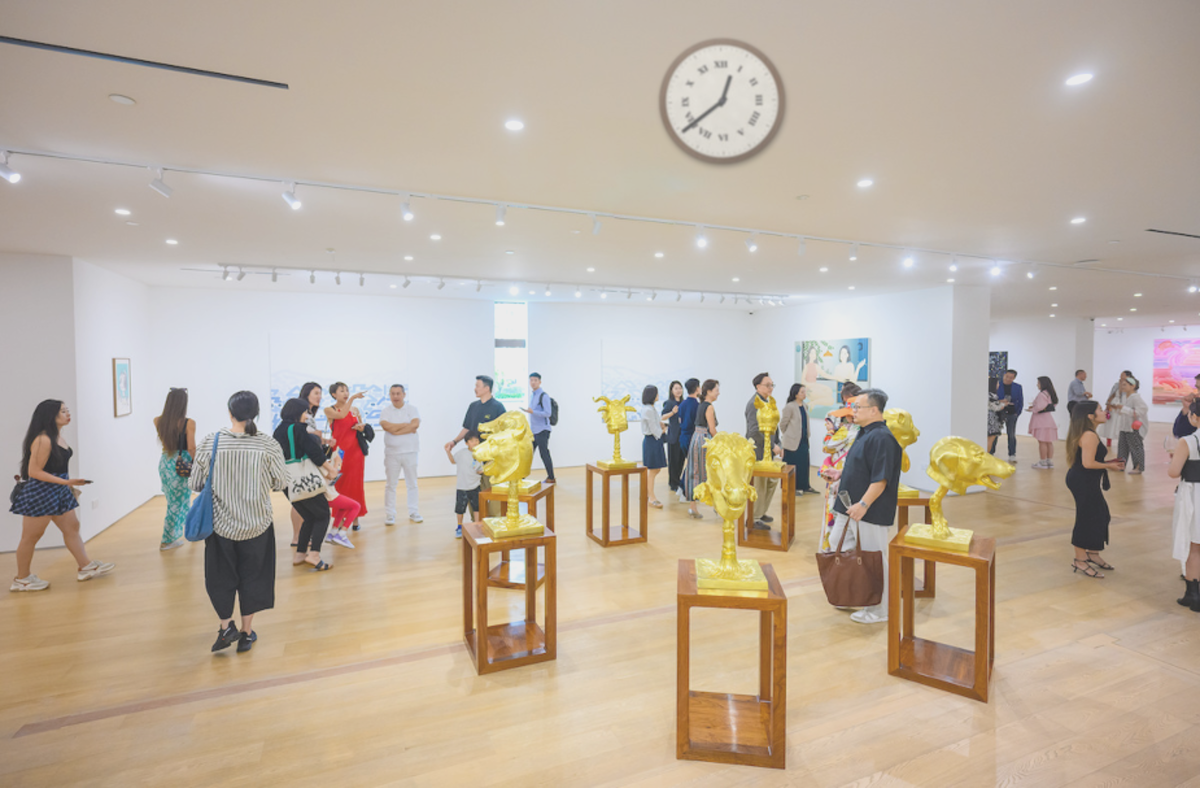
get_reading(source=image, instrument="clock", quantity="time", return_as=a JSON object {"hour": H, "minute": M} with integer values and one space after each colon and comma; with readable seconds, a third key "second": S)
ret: {"hour": 12, "minute": 39}
